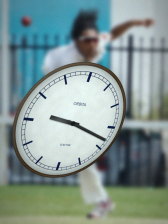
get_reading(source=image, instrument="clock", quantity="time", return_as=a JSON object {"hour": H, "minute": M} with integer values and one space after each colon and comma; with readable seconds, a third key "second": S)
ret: {"hour": 9, "minute": 18}
